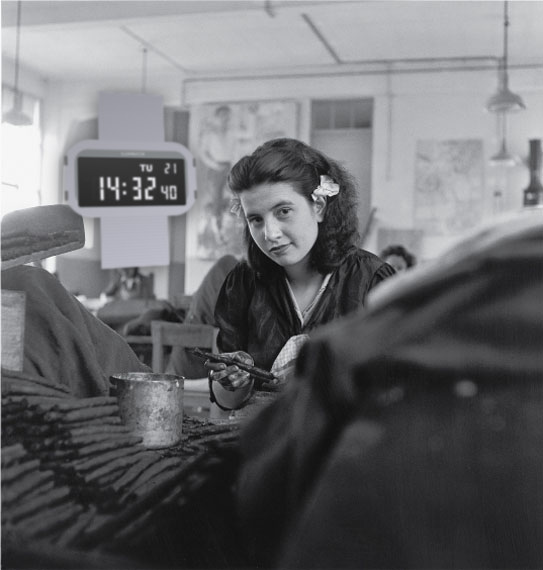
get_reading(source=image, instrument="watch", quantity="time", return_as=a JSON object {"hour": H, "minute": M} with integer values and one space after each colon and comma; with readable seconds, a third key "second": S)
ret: {"hour": 14, "minute": 32, "second": 40}
